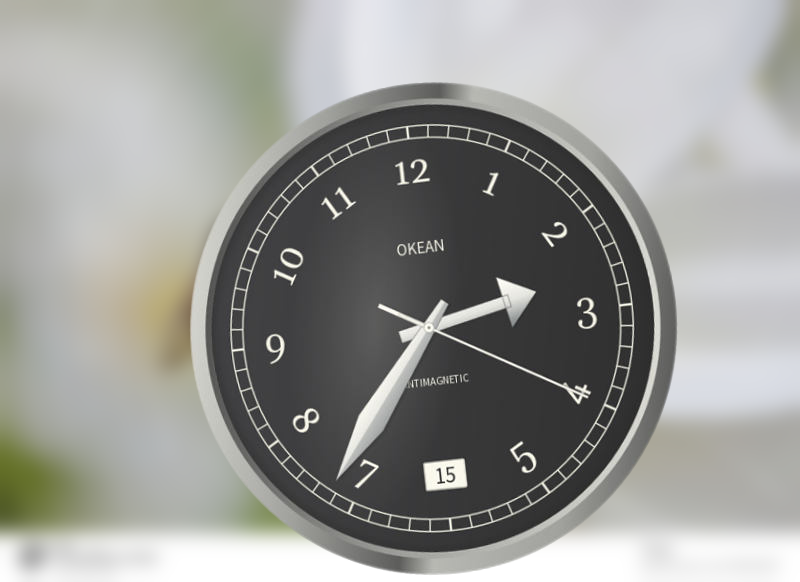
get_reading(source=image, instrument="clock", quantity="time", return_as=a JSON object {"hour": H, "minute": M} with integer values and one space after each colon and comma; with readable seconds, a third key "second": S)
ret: {"hour": 2, "minute": 36, "second": 20}
